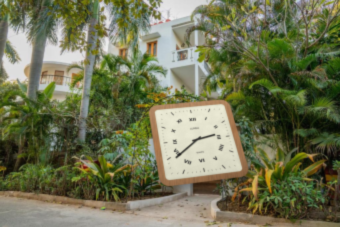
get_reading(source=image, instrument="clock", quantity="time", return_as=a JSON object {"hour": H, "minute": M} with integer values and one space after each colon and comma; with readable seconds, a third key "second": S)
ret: {"hour": 2, "minute": 39}
